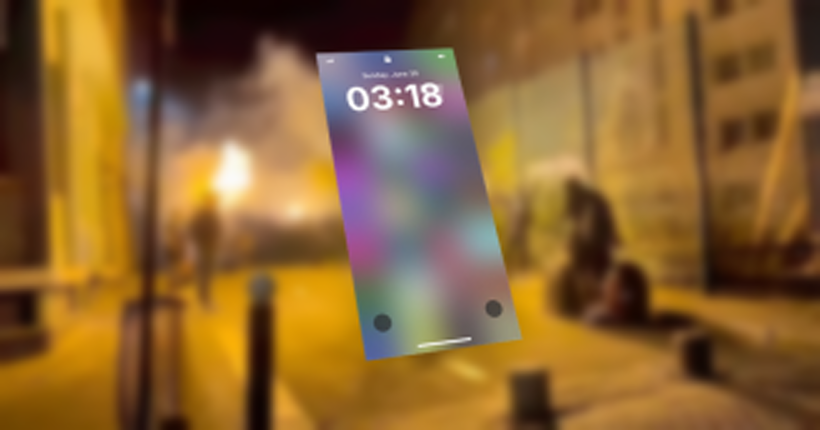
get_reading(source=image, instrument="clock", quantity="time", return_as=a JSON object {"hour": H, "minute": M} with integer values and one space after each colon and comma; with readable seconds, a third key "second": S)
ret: {"hour": 3, "minute": 18}
